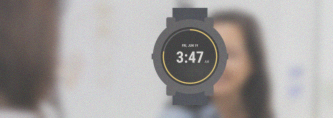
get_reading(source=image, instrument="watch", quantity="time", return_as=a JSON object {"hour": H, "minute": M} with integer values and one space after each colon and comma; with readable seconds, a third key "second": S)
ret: {"hour": 3, "minute": 47}
